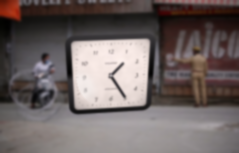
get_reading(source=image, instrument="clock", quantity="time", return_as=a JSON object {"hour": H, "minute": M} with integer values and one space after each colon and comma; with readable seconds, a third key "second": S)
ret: {"hour": 1, "minute": 25}
